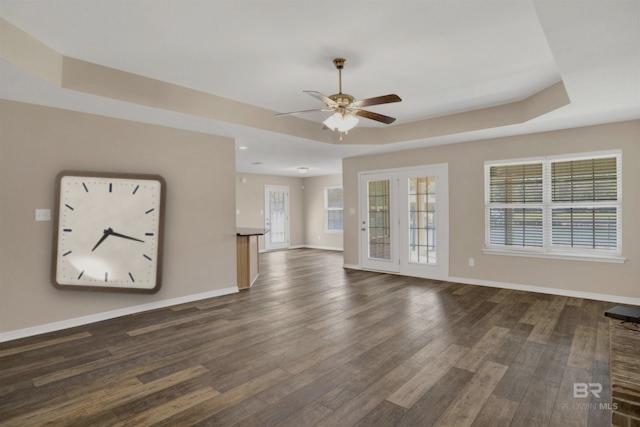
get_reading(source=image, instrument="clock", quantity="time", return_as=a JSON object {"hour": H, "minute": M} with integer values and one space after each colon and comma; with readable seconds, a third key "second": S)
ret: {"hour": 7, "minute": 17}
